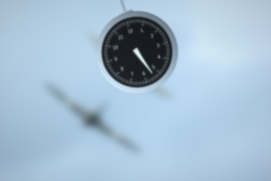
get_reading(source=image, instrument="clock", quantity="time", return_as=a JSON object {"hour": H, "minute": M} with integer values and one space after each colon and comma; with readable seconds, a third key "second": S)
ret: {"hour": 5, "minute": 27}
